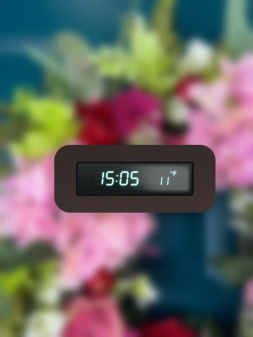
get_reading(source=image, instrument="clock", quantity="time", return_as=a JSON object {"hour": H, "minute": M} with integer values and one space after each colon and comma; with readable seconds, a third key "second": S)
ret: {"hour": 15, "minute": 5}
